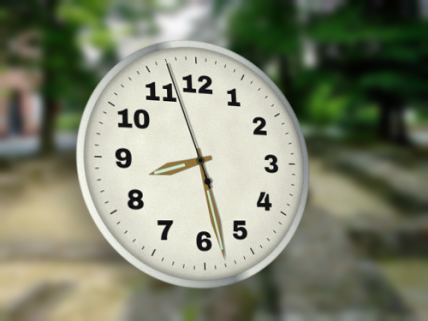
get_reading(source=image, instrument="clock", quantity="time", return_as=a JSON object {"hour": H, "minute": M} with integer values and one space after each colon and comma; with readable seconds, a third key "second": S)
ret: {"hour": 8, "minute": 27, "second": 57}
